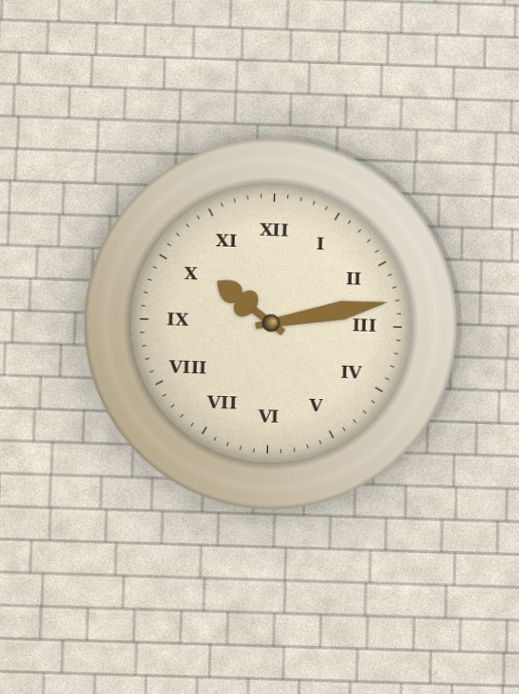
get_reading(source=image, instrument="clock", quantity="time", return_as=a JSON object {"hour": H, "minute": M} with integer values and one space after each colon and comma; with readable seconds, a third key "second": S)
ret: {"hour": 10, "minute": 13}
